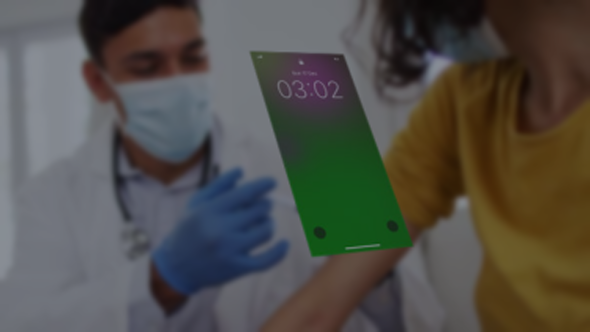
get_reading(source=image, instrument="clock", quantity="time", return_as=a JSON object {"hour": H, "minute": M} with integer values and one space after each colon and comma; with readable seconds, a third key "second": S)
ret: {"hour": 3, "minute": 2}
